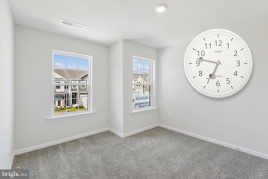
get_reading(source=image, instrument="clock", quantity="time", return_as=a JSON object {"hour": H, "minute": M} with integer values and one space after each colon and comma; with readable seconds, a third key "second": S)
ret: {"hour": 6, "minute": 47}
